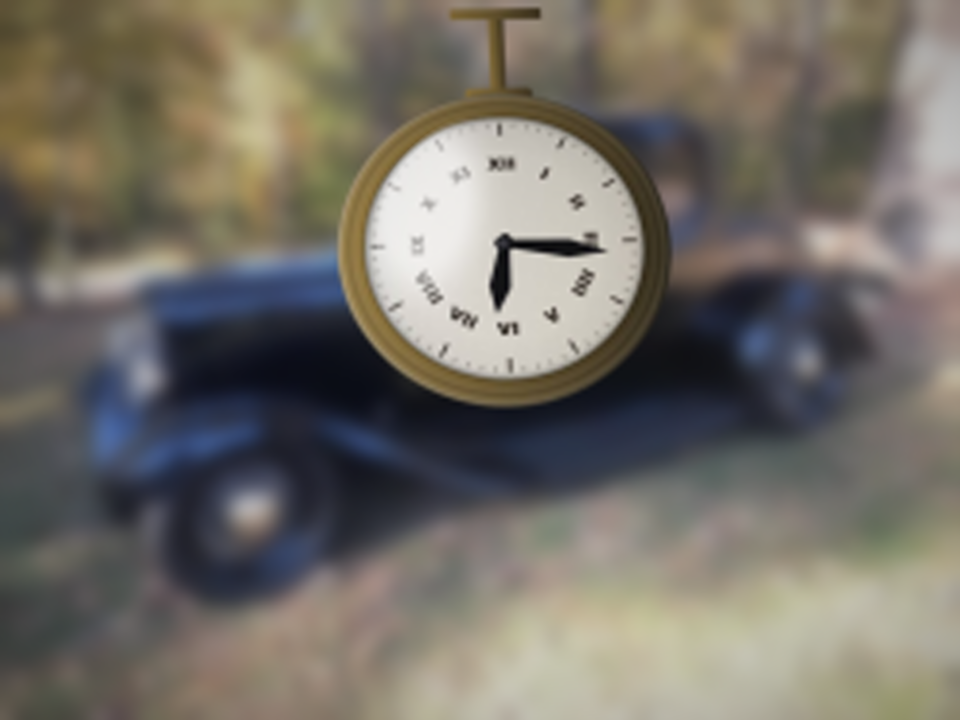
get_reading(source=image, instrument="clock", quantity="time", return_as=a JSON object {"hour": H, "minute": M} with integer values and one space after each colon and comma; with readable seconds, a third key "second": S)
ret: {"hour": 6, "minute": 16}
